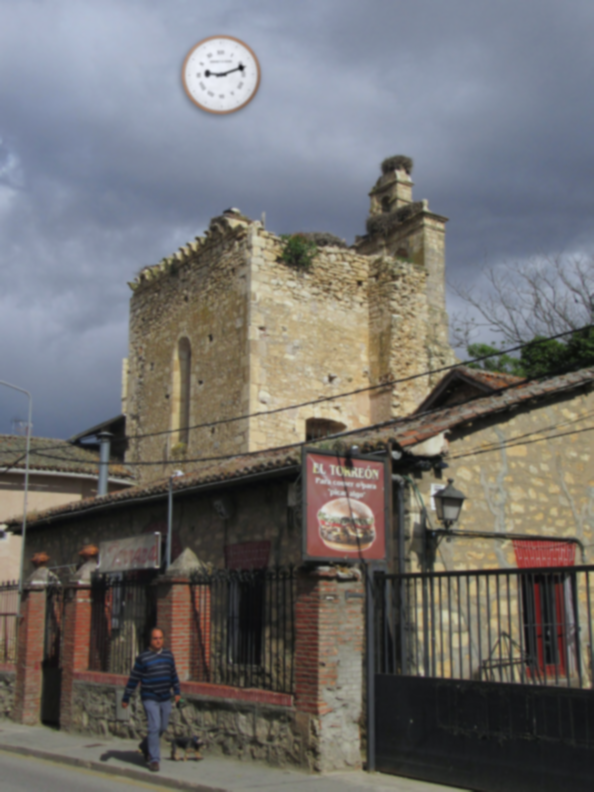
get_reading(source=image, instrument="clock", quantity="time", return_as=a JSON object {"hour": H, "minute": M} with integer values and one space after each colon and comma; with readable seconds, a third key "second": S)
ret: {"hour": 9, "minute": 12}
